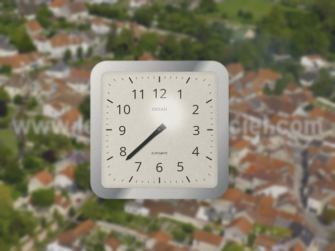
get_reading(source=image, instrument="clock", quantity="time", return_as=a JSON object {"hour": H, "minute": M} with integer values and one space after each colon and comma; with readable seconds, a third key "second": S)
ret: {"hour": 7, "minute": 38}
